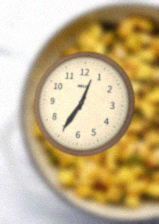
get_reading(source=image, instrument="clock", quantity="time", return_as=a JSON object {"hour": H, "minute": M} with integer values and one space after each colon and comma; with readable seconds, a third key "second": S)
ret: {"hour": 12, "minute": 35}
